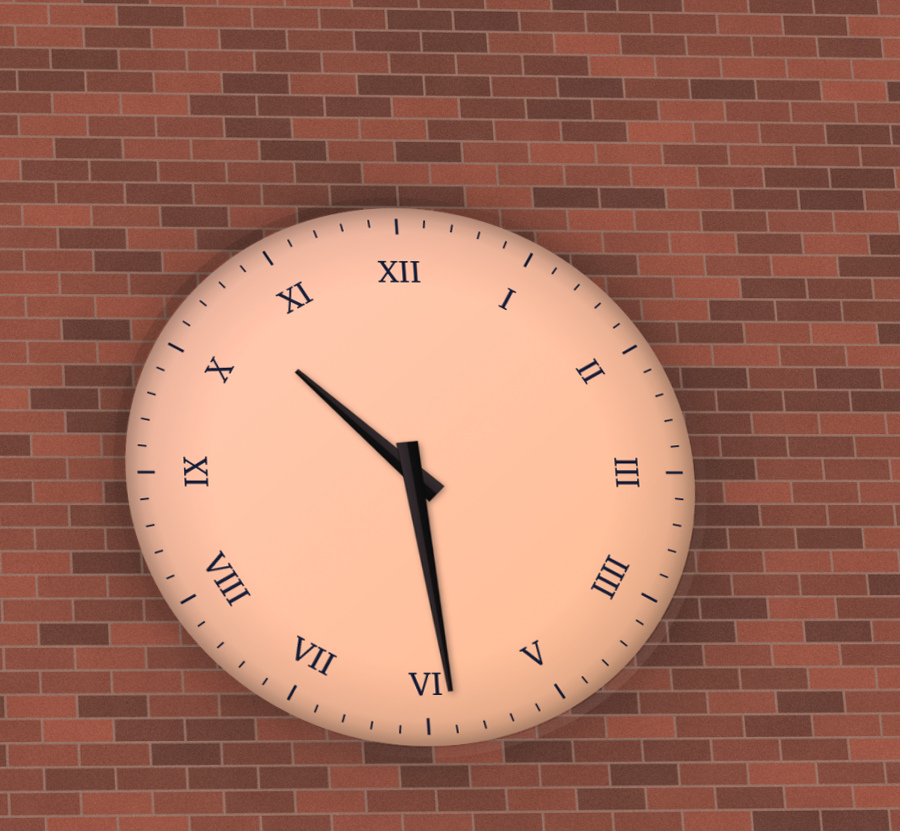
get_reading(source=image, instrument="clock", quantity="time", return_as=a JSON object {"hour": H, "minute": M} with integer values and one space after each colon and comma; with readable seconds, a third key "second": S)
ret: {"hour": 10, "minute": 29}
